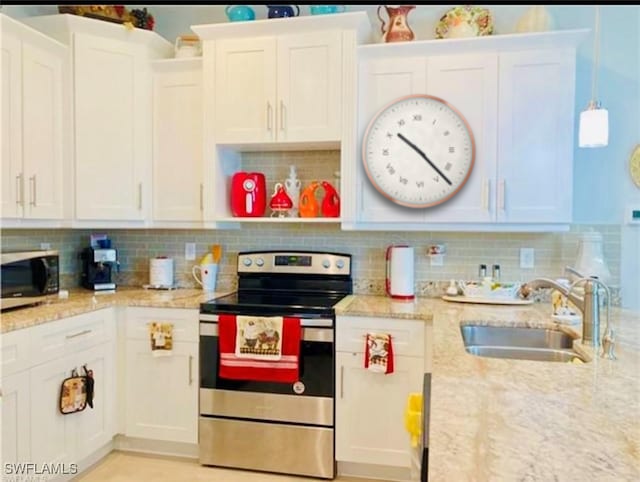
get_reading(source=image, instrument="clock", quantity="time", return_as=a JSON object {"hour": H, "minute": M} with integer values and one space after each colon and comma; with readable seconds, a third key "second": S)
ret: {"hour": 10, "minute": 23}
